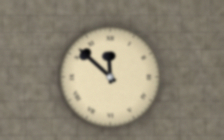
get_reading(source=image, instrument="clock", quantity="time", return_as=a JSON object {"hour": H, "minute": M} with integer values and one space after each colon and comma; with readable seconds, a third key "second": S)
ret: {"hour": 11, "minute": 52}
